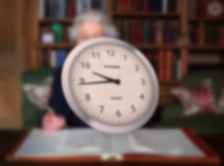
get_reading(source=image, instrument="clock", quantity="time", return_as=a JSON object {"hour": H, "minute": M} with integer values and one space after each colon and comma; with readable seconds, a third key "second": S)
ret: {"hour": 9, "minute": 44}
